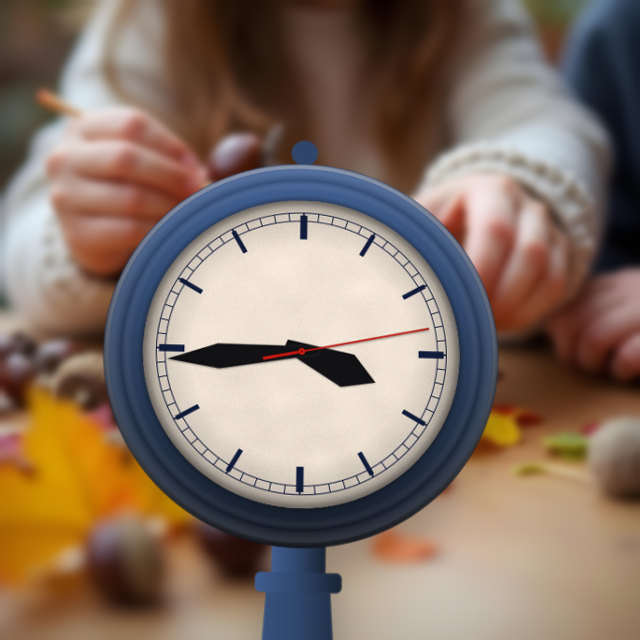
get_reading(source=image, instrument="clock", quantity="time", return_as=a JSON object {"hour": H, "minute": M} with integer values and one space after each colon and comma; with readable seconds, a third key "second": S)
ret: {"hour": 3, "minute": 44, "second": 13}
